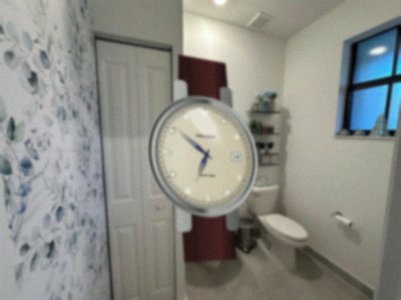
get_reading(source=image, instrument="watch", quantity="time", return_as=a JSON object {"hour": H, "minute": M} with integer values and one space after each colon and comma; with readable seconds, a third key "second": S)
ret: {"hour": 6, "minute": 51}
